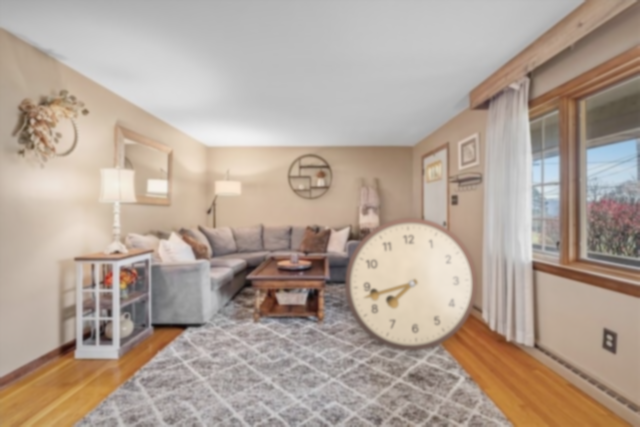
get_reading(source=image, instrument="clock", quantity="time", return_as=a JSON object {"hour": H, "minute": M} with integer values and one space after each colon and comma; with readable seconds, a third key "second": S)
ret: {"hour": 7, "minute": 43}
